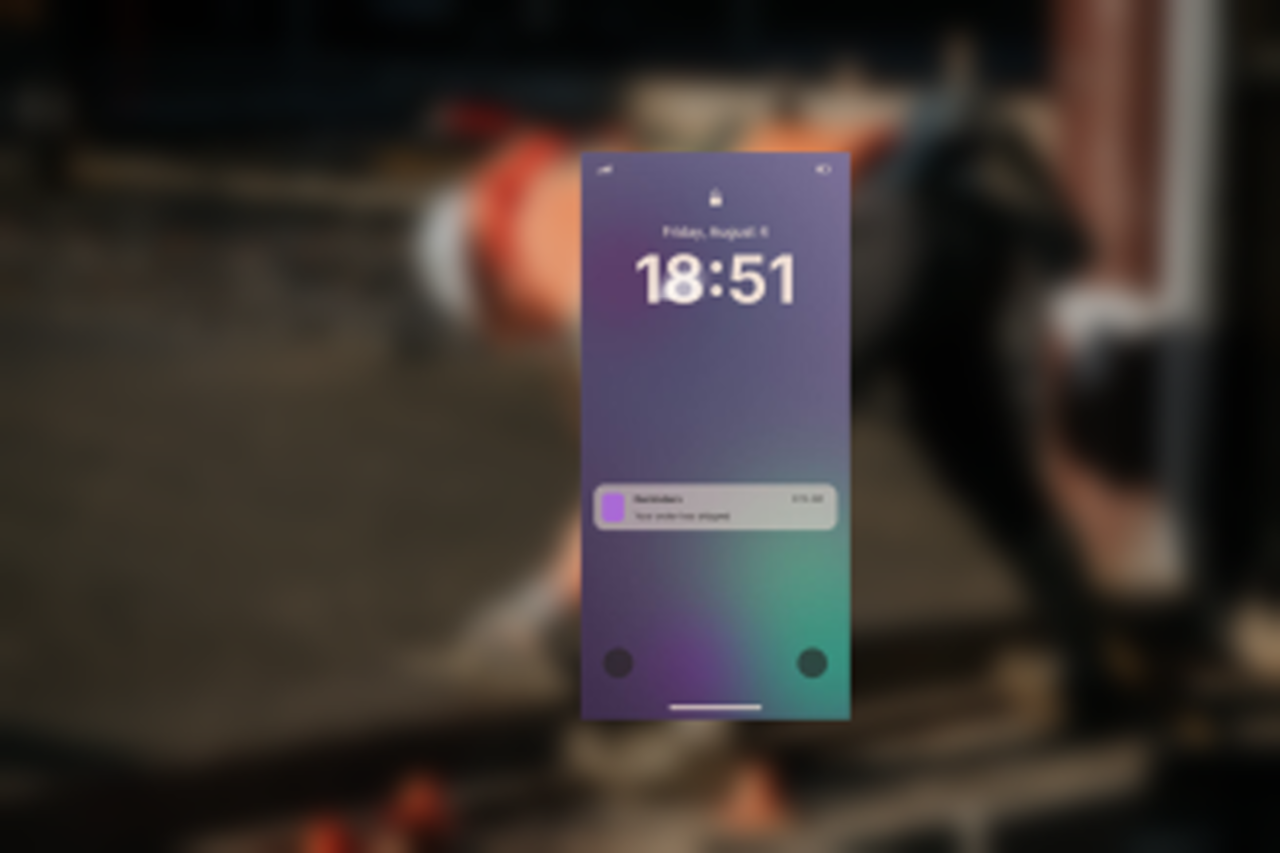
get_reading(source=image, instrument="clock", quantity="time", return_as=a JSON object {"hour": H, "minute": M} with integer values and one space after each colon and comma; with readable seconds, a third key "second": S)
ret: {"hour": 18, "minute": 51}
